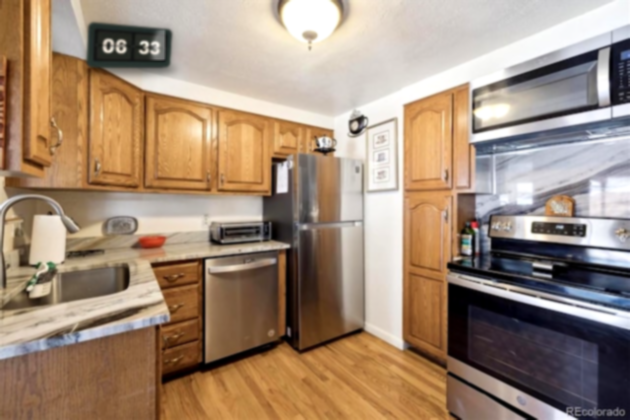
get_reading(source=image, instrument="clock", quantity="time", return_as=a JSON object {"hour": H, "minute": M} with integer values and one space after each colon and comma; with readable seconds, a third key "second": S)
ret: {"hour": 6, "minute": 33}
